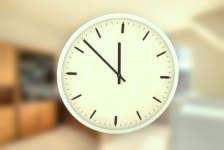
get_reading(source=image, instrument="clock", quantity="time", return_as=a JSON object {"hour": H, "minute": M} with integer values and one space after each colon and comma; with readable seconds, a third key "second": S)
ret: {"hour": 11, "minute": 52}
